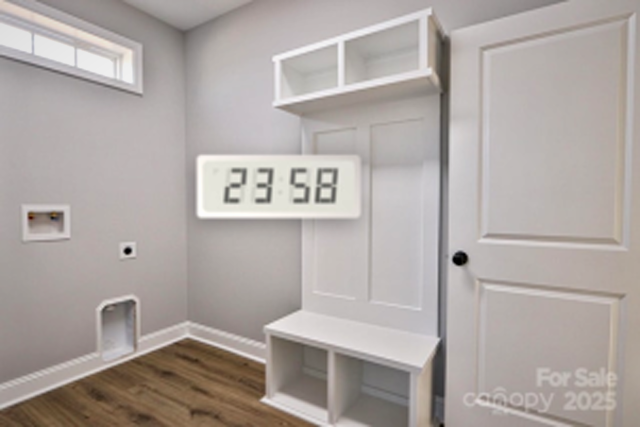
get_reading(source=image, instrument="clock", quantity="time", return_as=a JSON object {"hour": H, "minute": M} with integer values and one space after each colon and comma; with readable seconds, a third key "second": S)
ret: {"hour": 23, "minute": 58}
